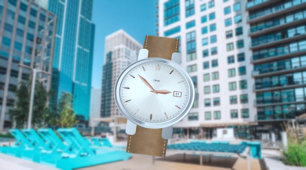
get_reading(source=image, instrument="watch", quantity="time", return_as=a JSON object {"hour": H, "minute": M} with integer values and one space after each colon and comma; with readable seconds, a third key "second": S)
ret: {"hour": 2, "minute": 52}
